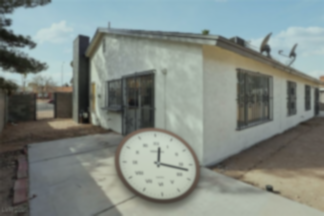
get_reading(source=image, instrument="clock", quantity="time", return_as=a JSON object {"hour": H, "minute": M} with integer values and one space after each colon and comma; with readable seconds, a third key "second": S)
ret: {"hour": 12, "minute": 17}
